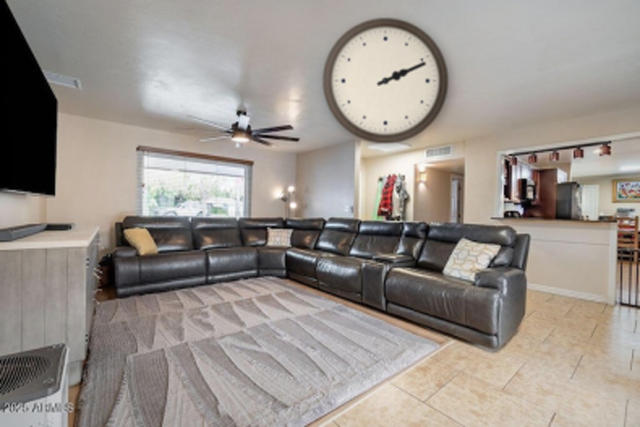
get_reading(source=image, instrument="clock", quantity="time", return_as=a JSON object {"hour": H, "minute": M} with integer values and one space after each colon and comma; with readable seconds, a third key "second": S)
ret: {"hour": 2, "minute": 11}
